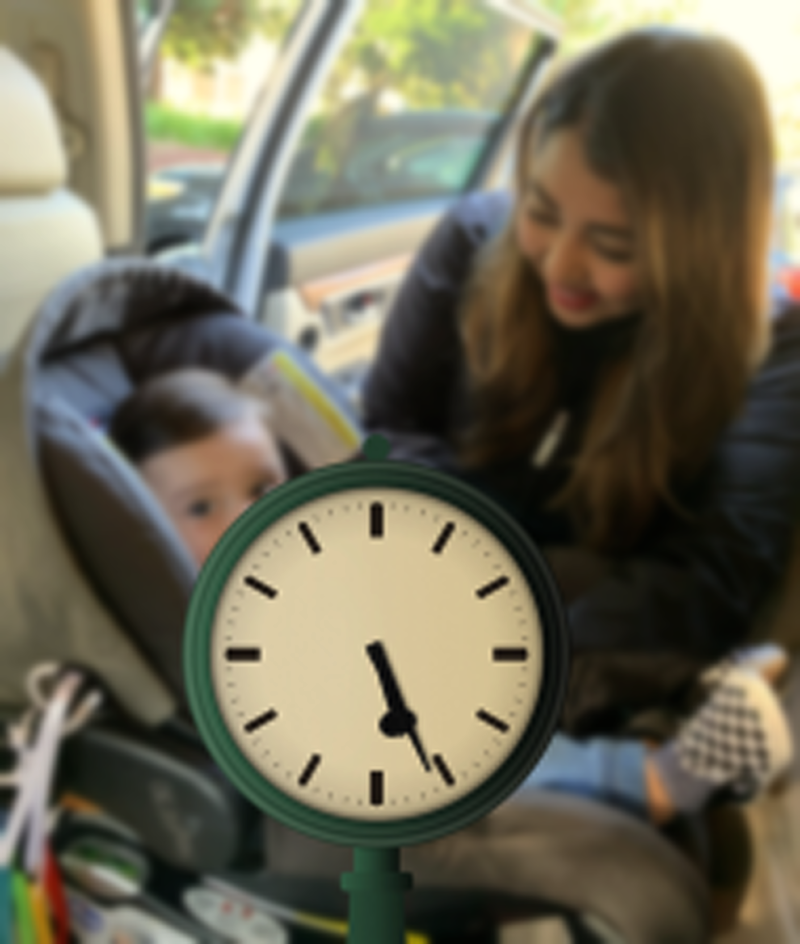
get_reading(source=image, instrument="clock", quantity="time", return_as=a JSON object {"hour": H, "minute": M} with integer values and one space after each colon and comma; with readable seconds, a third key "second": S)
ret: {"hour": 5, "minute": 26}
